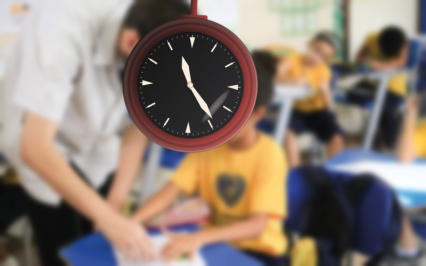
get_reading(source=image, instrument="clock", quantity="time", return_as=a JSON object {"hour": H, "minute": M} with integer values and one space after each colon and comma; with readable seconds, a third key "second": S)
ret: {"hour": 11, "minute": 24}
